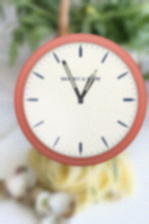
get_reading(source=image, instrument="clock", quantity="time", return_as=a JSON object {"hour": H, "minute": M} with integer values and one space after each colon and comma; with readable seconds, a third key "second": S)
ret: {"hour": 12, "minute": 56}
